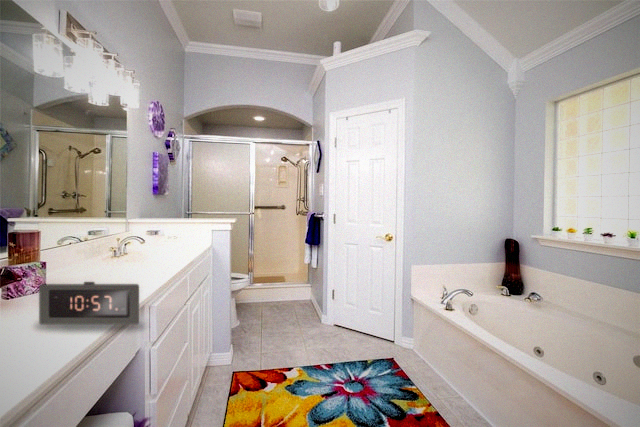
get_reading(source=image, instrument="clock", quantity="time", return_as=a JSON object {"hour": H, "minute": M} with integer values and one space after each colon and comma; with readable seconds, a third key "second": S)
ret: {"hour": 10, "minute": 57}
